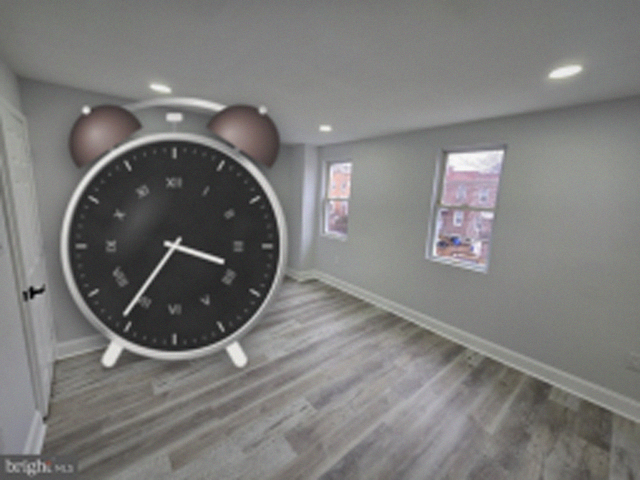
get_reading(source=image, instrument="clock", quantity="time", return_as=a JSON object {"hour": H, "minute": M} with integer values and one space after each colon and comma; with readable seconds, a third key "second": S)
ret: {"hour": 3, "minute": 36}
